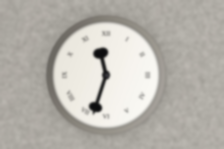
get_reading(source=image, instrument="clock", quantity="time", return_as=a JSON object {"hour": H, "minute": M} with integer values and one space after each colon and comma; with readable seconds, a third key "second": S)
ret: {"hour": 11, "minute": 33}
